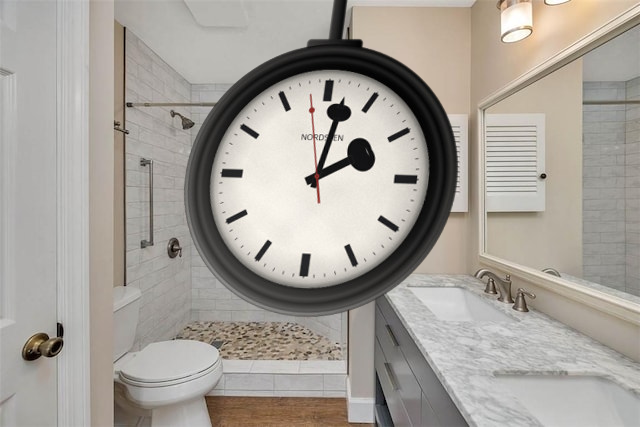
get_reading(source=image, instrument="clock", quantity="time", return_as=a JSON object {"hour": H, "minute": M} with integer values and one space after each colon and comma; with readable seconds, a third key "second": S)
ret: {"hour": 2, "minute": 1, "second": 58}
